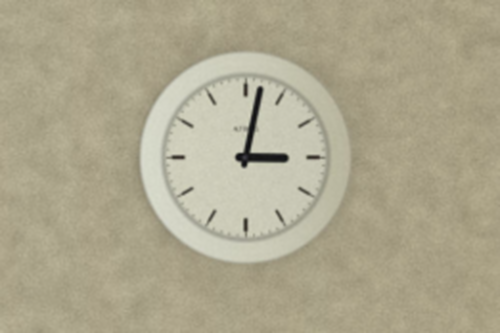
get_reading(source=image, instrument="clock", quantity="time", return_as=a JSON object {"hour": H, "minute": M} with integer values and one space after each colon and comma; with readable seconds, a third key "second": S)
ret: {"hour": 3, "minute": 2}
